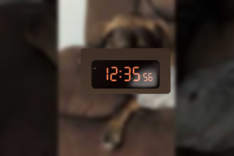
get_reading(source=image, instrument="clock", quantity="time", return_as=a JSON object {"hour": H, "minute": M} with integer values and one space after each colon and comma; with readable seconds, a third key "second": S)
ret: {"hour": 12, "minute": 35, "second": 56}
